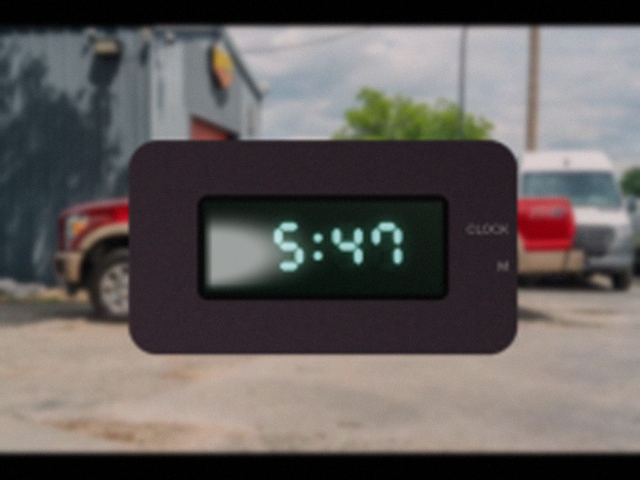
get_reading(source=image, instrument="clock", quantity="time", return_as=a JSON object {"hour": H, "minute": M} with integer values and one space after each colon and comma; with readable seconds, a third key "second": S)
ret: {"hour": 5, "minute": 47}
